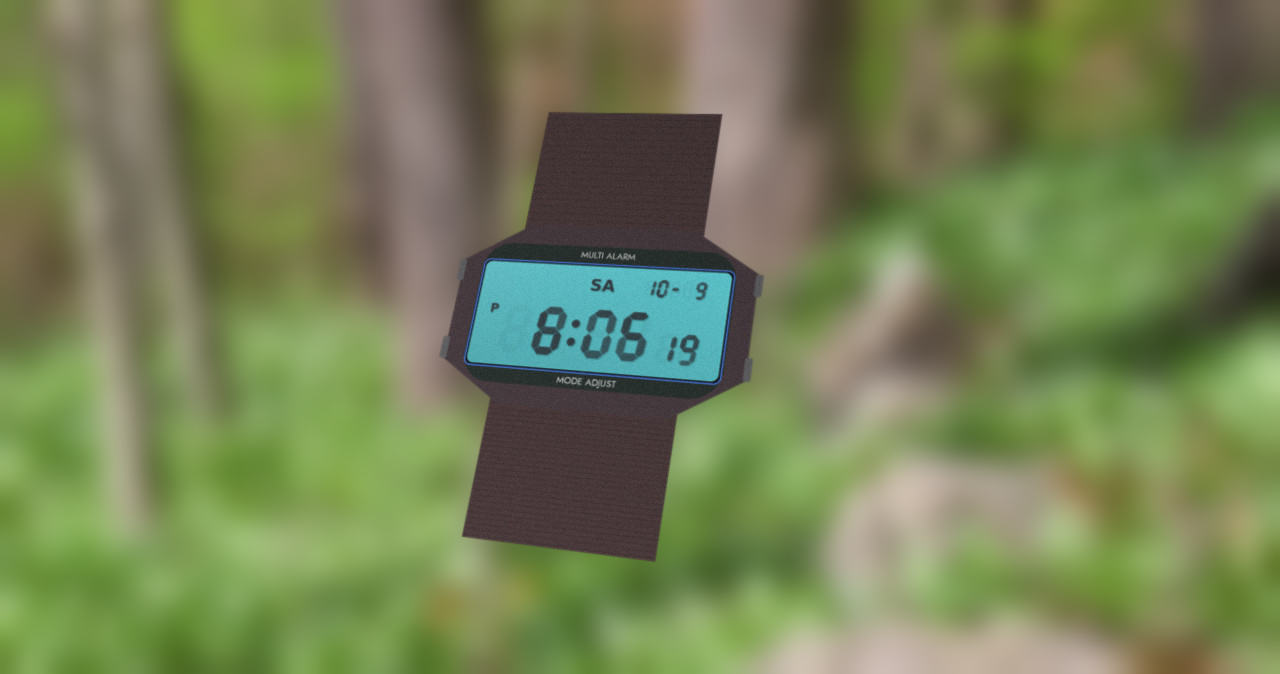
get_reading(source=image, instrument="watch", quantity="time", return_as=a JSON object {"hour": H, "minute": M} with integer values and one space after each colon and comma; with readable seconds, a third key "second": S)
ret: {"hour": 8, "minute": 6, "second": 19}
